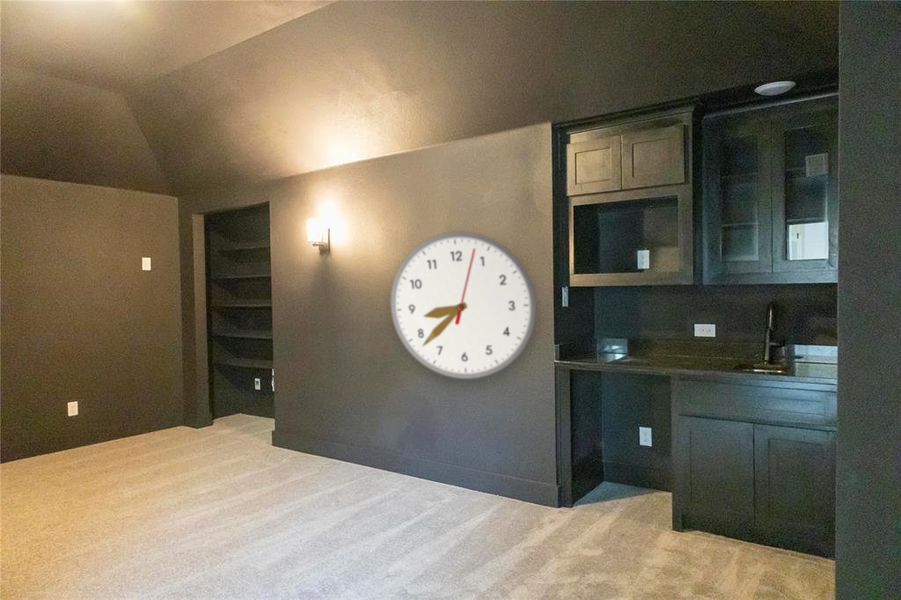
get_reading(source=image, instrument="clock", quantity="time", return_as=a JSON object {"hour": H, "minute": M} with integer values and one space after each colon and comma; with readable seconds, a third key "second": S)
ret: {"hour": 8, "minute": 38, "second": 3}
